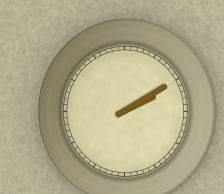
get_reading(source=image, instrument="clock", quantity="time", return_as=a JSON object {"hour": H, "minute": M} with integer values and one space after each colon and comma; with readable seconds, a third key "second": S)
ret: {"hour": 2, "minute": 10}
